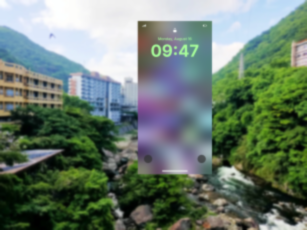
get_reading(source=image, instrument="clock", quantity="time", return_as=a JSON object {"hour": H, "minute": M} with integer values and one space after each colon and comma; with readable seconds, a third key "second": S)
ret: {"hour": 9, "minute": 47}
